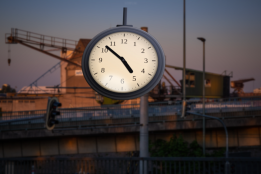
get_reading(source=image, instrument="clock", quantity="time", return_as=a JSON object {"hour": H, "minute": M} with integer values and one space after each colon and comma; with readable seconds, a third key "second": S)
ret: {"hour": 4, "minute": 52}
